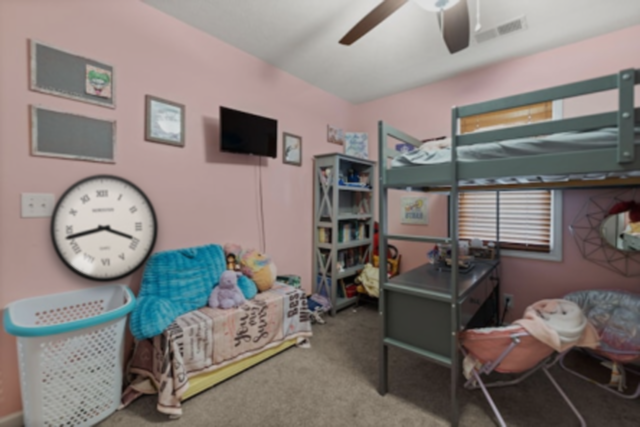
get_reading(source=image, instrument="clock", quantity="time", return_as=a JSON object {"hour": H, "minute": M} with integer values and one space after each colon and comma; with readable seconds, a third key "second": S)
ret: {"hour": 3, "minute": 43}
